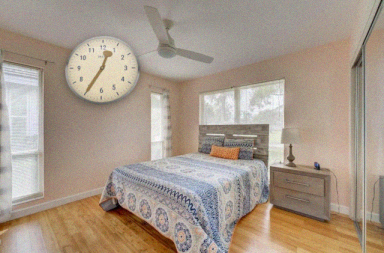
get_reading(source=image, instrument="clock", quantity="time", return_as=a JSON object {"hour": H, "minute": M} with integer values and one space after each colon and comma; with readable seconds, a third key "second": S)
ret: {"hour": 12, "minute": 35}
